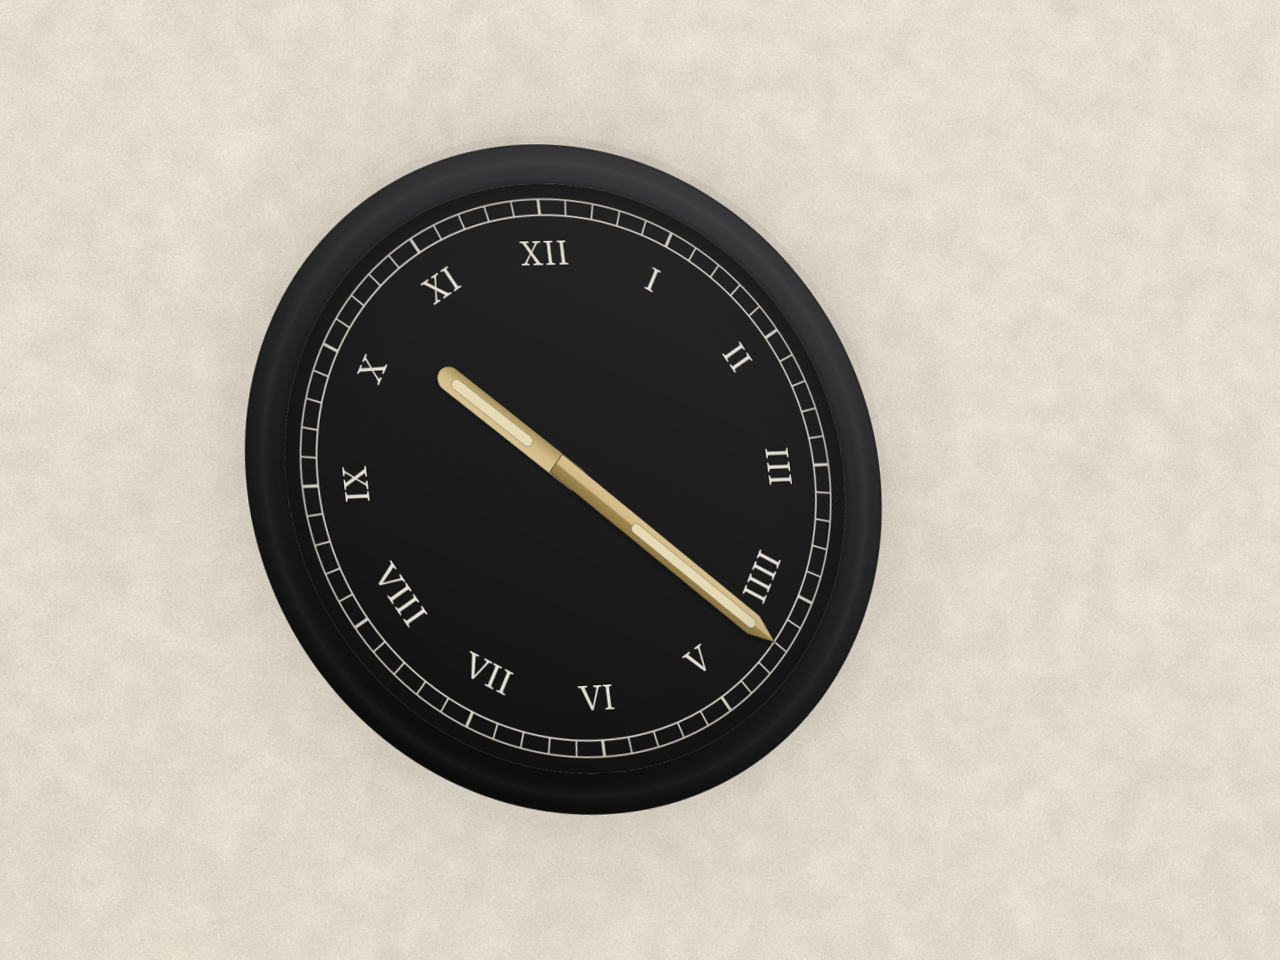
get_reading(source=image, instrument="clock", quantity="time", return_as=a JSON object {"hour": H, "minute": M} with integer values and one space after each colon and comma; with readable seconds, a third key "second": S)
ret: {"hour": 10, "minute": 22}
